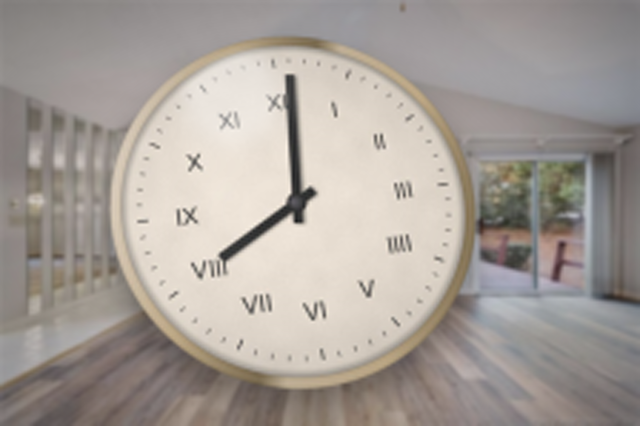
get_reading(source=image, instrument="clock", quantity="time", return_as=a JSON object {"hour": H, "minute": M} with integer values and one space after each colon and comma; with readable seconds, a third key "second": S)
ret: {"hour": 8, "minute": 1}
